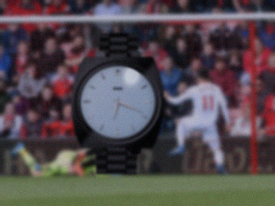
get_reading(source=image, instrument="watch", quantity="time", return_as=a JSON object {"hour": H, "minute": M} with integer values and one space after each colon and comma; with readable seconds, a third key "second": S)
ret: {"hour": 6, "minute": 19}
